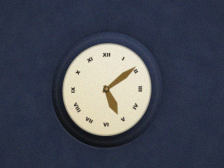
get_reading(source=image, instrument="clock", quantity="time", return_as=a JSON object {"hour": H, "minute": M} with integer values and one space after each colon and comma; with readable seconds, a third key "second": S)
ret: {"hour": 5, "minute": 9}
